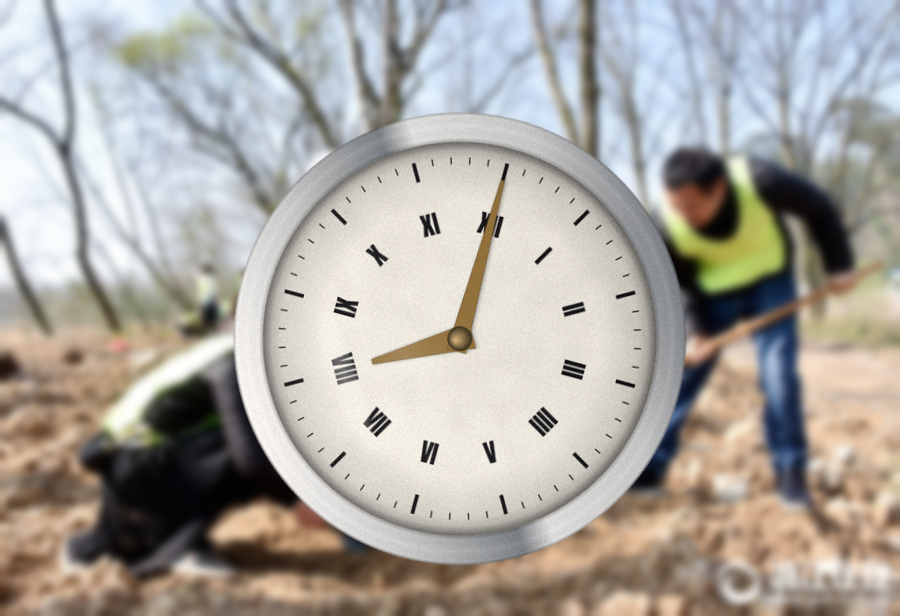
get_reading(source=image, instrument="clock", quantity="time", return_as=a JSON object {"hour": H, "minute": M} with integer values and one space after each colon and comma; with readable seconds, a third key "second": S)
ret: {"hour": 8, "minute": 0}
